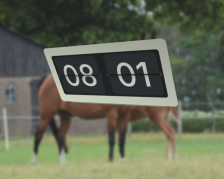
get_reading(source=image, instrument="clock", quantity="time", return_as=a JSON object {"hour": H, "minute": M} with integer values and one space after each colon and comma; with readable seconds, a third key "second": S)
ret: {"hour": 8, "minute": 1}
